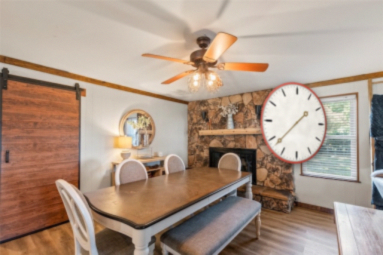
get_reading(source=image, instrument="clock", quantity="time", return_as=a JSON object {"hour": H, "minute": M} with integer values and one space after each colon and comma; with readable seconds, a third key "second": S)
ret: {"hour": 1, "minute": 38}
